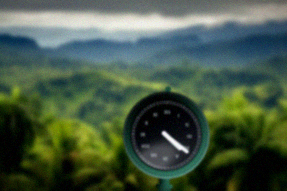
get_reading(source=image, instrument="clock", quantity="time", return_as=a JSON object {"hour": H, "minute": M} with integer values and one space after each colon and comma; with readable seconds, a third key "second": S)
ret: {"hour": 4, "minute": 21}
